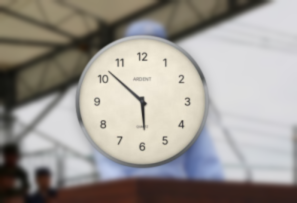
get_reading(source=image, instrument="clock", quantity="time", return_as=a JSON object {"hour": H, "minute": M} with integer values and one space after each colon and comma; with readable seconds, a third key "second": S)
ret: {"hour": 5, "minute": 52}
